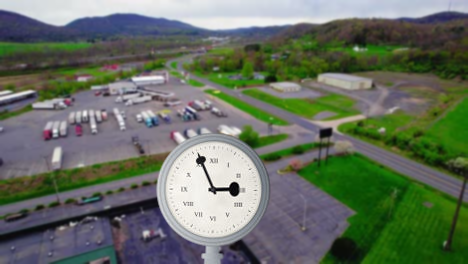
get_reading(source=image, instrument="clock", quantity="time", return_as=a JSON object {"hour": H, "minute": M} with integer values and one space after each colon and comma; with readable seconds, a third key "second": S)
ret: {"hour": 2, "minute": 56}
